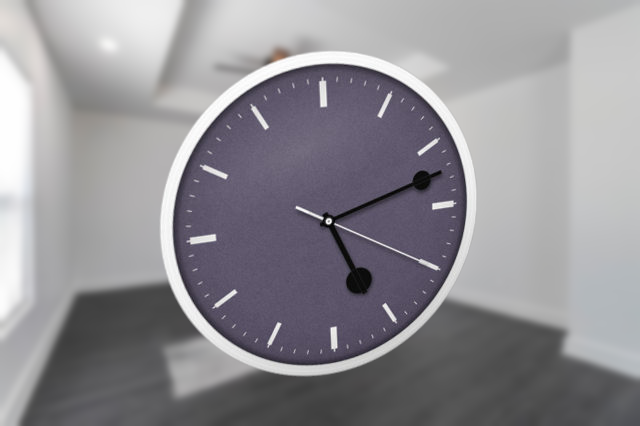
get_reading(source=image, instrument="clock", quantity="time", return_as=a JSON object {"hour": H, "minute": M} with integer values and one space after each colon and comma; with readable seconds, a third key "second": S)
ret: {"hour": 5, "minute": 12, "second": 20}
